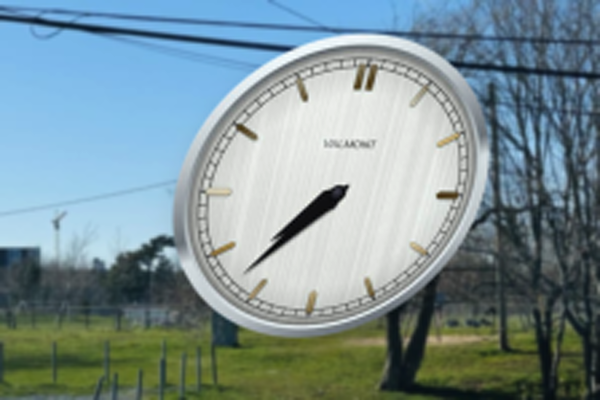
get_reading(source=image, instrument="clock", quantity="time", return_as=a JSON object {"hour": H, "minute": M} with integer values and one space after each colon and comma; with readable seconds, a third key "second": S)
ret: {"hour": 7, "minute": 37}
